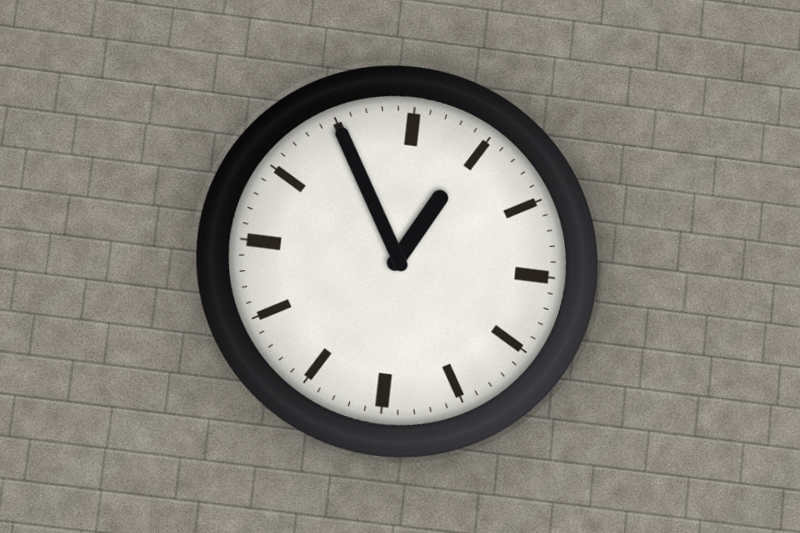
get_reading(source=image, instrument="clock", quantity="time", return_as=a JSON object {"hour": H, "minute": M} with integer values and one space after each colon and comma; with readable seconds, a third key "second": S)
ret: {"hour": 12, "minute": 55}
